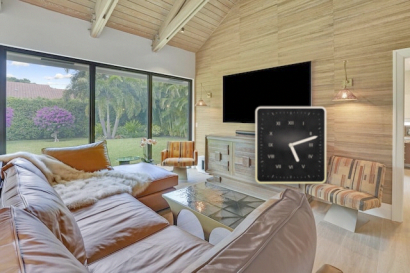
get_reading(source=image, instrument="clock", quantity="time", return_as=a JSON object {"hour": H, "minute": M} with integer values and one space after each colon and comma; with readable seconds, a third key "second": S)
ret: {"hour": 5, "minute": 12}
